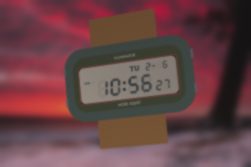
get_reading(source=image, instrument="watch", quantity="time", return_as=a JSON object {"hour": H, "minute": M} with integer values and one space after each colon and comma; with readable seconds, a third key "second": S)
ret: {"hour": 10, "minute": 56, "second": 27}
